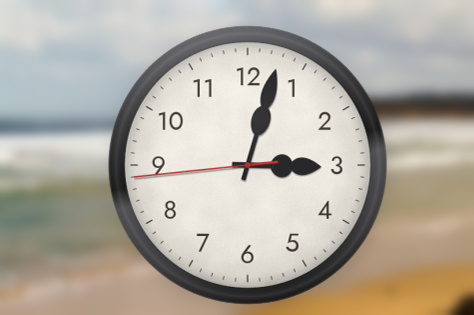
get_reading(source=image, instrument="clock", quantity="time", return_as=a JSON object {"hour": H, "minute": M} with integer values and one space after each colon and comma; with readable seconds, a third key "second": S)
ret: {"hour": 3, "minute": 2, "second": 44}
